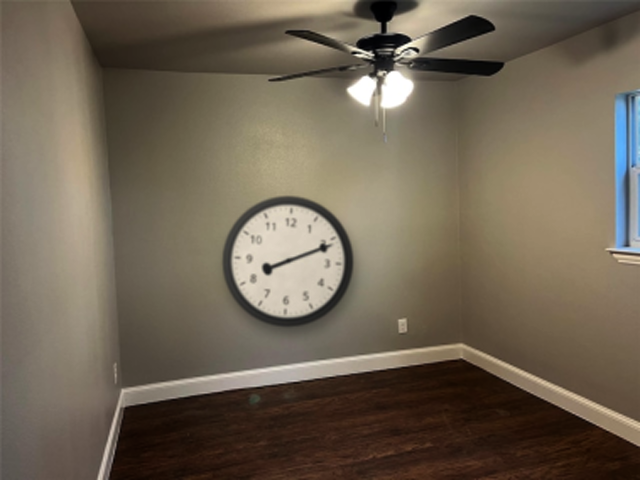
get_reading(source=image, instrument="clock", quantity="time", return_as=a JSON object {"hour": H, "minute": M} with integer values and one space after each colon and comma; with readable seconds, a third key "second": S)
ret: {"hour": 8, "minute": 11}
